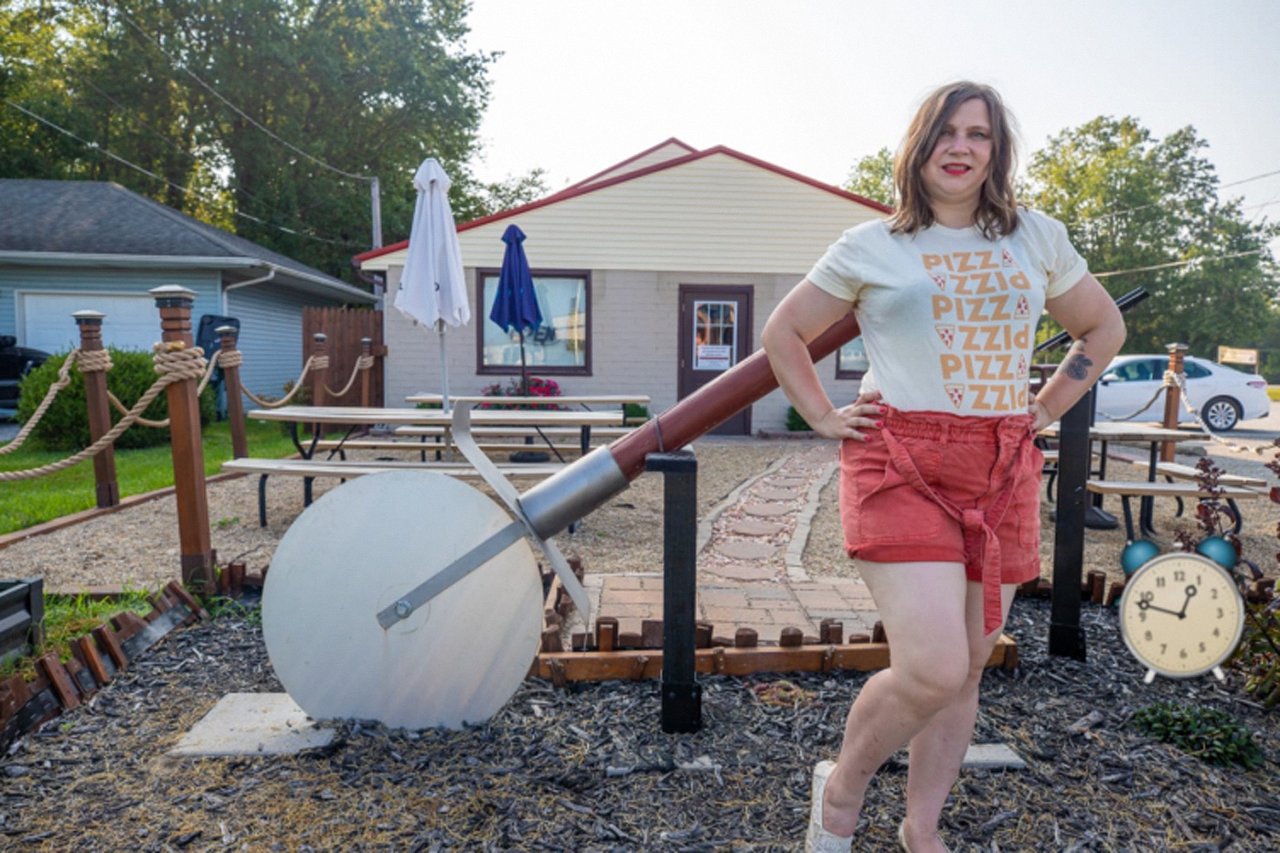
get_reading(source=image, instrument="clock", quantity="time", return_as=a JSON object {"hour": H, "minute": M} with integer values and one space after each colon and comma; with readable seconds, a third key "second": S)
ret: {"hour": 12, "minute": 48}
